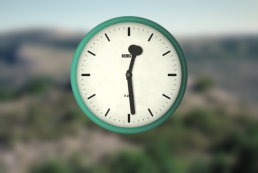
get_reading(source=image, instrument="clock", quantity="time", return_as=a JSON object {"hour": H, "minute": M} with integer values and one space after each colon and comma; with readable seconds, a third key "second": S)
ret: {"hour": 12, "minute": 29}
